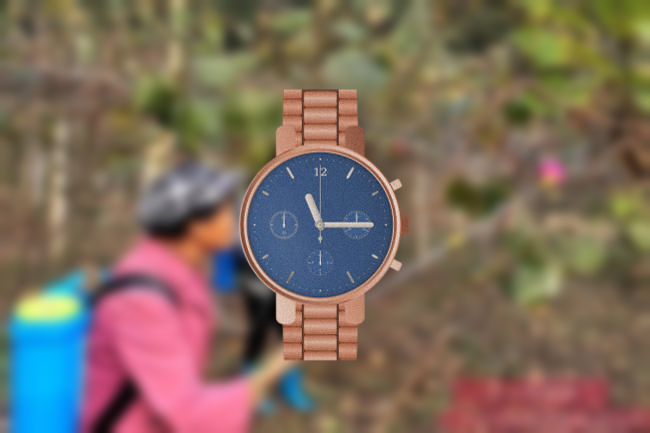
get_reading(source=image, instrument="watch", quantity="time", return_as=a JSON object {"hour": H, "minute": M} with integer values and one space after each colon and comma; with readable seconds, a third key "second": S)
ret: {"hour": 11, "minute": 15}
